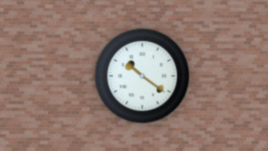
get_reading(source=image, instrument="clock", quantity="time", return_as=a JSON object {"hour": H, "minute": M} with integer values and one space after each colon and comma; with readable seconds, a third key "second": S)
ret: {"hour": 10, "minute": 21}
